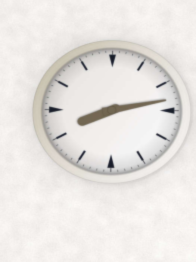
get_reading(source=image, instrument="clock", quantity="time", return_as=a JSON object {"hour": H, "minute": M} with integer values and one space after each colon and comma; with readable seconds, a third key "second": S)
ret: {"hour": 8, "minute": 13}
